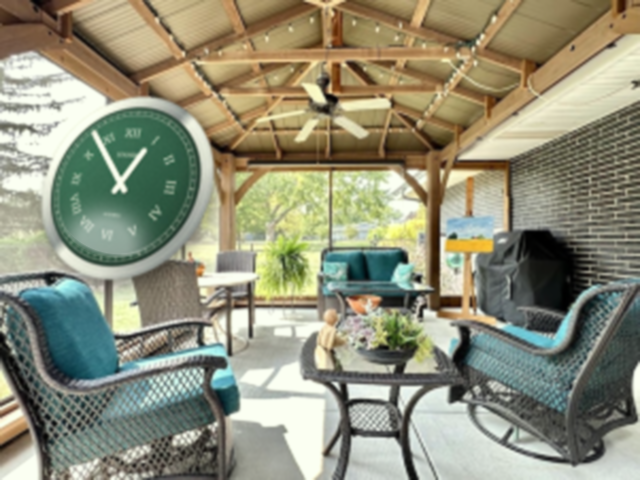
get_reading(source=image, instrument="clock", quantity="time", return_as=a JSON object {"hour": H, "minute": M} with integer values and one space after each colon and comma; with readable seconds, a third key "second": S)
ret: {"hour": 12, "minute": 53}
